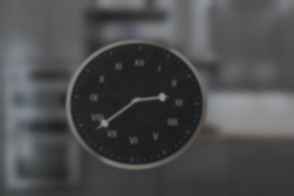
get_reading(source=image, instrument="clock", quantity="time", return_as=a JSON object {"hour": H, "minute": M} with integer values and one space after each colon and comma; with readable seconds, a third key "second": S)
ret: {"hour": 2, "minute": 38}
